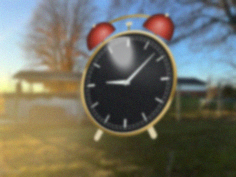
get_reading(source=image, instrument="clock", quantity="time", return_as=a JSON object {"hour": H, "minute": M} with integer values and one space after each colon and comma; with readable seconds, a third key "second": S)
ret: {"hour": 9, "minute": 8}
